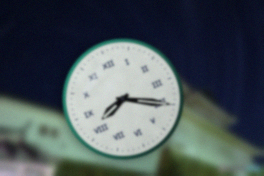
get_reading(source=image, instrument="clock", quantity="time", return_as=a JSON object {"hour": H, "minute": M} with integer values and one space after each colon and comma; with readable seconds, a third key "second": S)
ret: {"hour": 8, "minute": 20}
